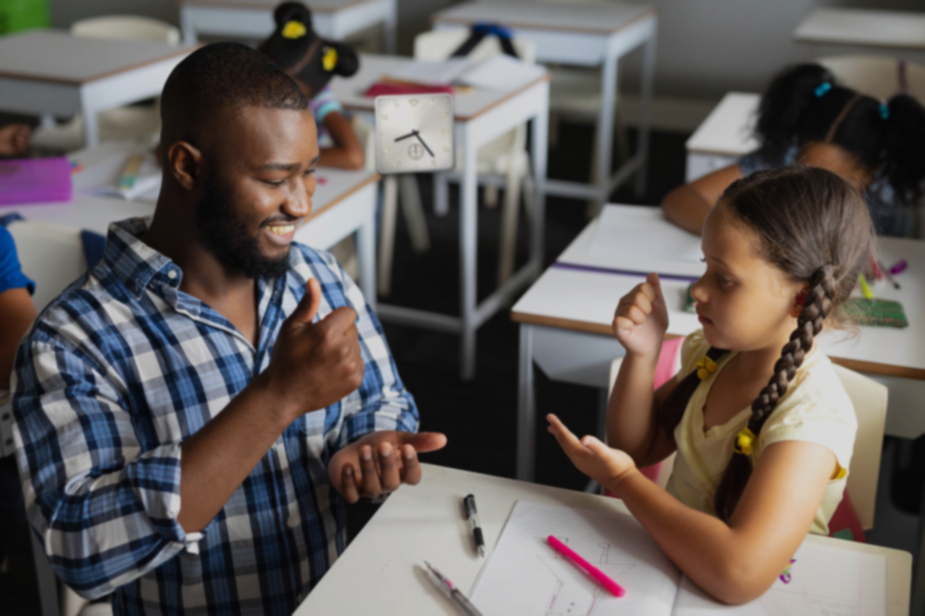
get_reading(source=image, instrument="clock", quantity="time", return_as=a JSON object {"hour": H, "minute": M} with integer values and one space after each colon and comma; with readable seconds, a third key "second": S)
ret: {"hour": 8, "minute": 24}
